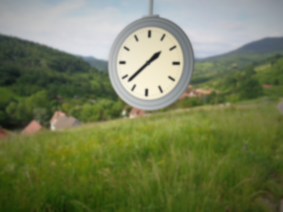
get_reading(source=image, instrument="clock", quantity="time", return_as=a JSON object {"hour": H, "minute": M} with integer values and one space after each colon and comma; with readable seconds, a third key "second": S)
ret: {"hour": 1, "minute": 38}
